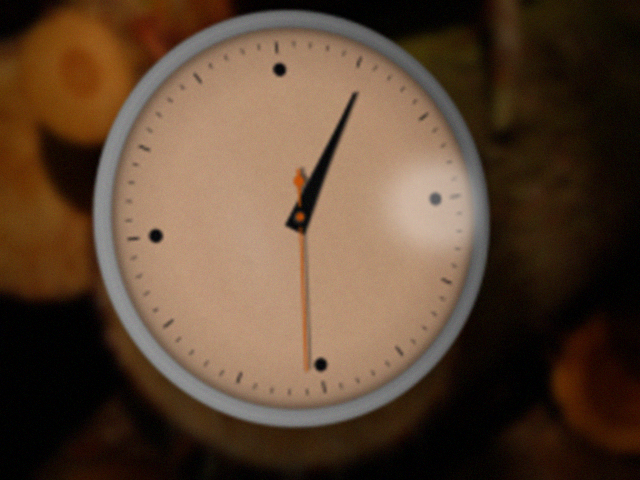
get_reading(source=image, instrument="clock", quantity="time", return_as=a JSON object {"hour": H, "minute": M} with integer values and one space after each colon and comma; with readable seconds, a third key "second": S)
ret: {"hour": 1, "minute": 5, "second": 31}
